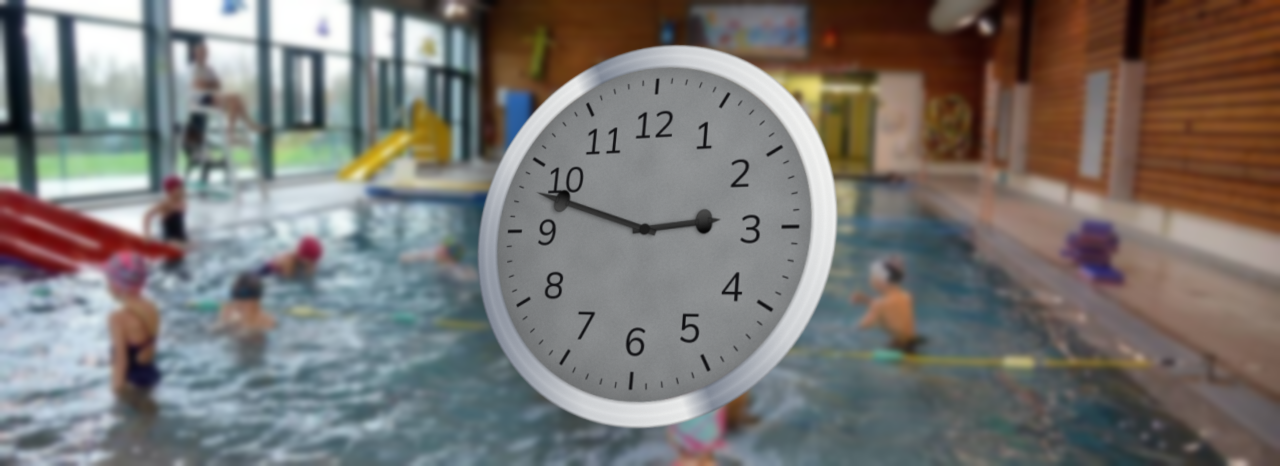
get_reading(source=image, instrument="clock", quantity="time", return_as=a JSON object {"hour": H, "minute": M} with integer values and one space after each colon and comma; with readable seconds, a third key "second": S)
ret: {"hour": 2, "minute": 48}
